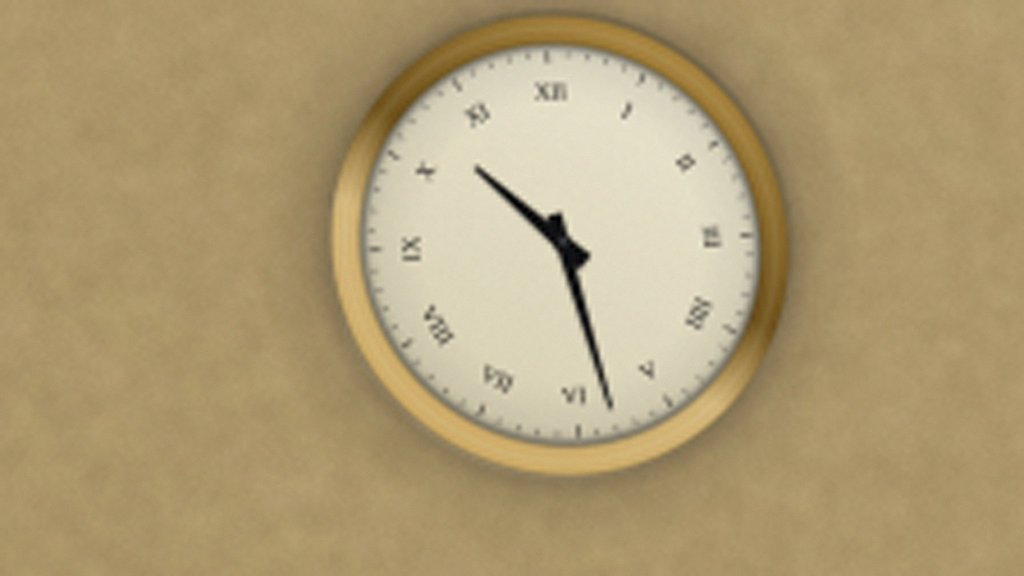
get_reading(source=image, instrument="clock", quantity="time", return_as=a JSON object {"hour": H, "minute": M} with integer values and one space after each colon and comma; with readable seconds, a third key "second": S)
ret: {"hour": 10, "minute": 28}
